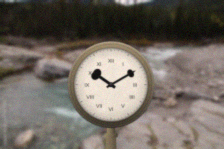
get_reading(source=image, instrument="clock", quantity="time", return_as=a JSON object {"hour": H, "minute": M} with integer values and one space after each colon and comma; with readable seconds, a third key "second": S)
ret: {"hour": 10, "minute": 10}
